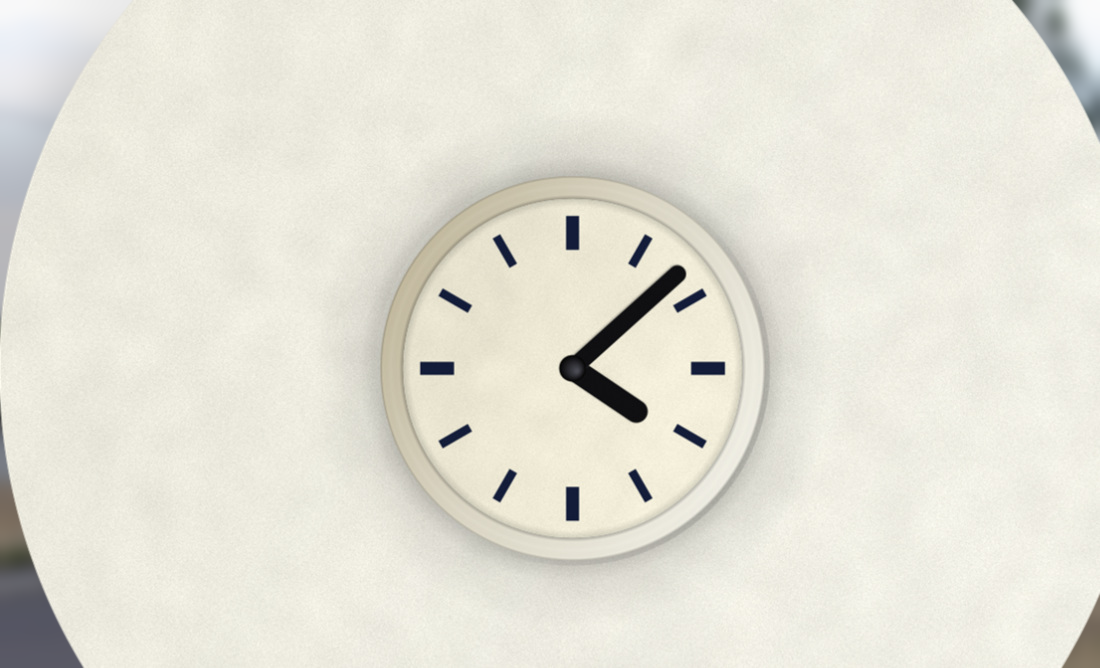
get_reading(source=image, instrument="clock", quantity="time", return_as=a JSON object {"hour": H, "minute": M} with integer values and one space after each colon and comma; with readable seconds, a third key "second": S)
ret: {"hour": 4, "minute": 8}
